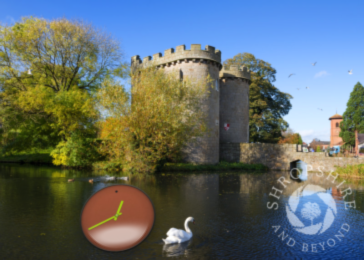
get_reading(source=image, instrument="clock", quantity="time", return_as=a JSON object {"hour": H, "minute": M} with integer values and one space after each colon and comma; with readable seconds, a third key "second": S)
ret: {"hour": 12, "minute": 41}
